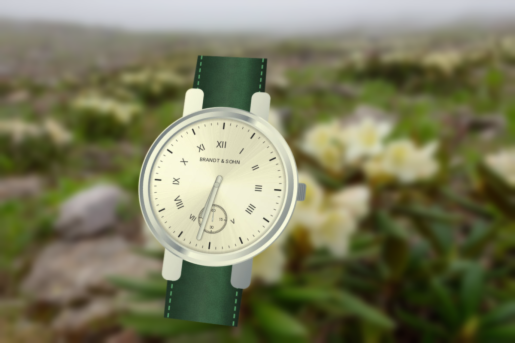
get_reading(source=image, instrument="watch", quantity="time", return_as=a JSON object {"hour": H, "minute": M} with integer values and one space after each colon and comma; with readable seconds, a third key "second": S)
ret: {"hour": 6, "minute": 32}
